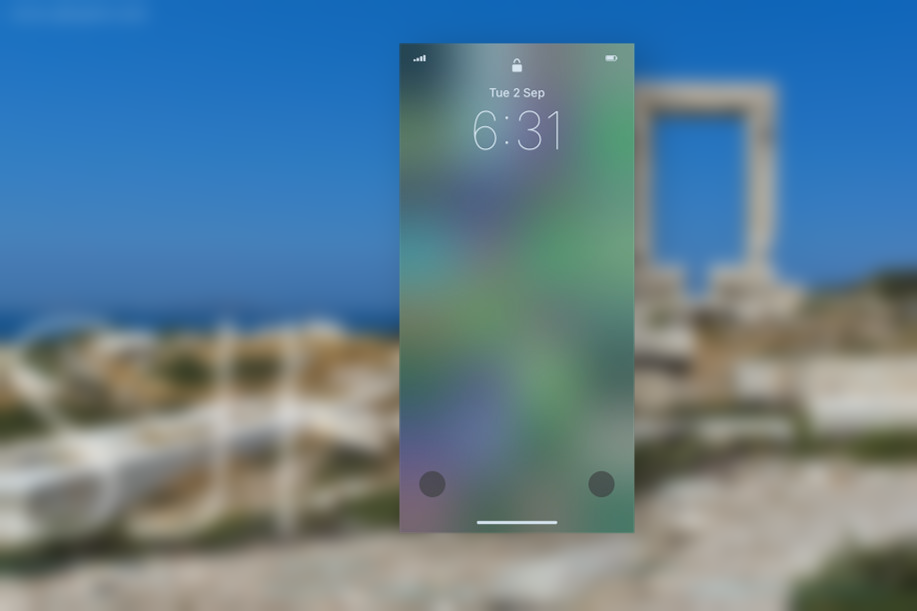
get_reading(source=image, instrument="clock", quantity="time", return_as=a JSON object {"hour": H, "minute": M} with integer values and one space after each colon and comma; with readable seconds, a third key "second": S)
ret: {"hour": 6, "minute": 31}
